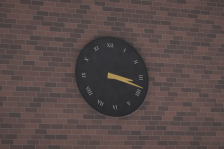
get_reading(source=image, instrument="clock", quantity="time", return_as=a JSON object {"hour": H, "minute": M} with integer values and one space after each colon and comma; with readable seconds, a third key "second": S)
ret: {"hour": 3, "minute": 18}
